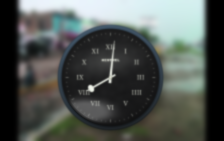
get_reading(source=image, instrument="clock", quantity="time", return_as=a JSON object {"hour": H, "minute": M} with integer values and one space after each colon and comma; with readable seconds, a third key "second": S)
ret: {"hour": 8, "minute": 1}
